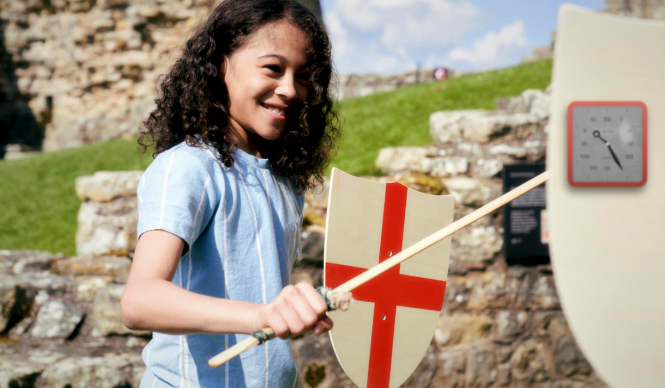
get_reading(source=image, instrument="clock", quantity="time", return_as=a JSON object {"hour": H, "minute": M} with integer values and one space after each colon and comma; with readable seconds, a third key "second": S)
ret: {"hour": 10, "minute": 25}
